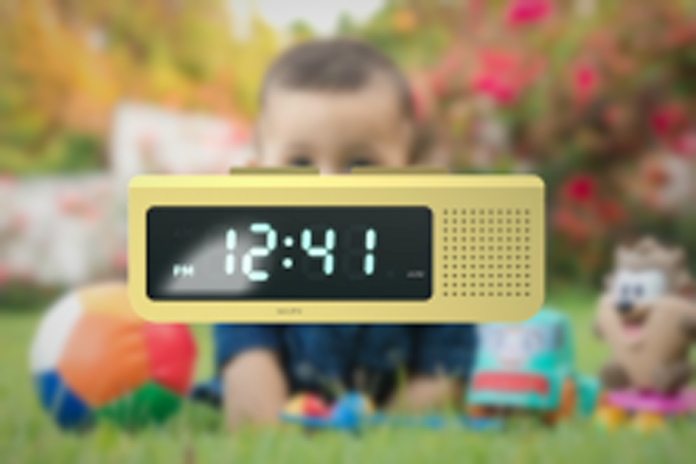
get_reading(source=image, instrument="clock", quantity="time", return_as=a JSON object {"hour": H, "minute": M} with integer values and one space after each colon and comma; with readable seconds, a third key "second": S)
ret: {"hour": 12, "minute": 41}
